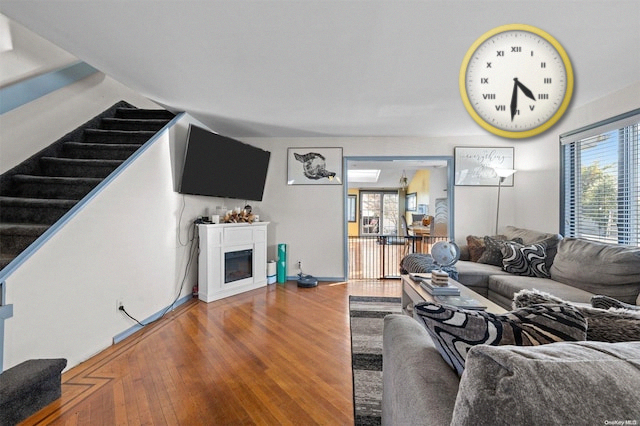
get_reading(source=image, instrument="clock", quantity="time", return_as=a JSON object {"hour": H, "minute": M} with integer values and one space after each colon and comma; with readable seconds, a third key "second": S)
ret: {"hour": 4, "minute": 31}
